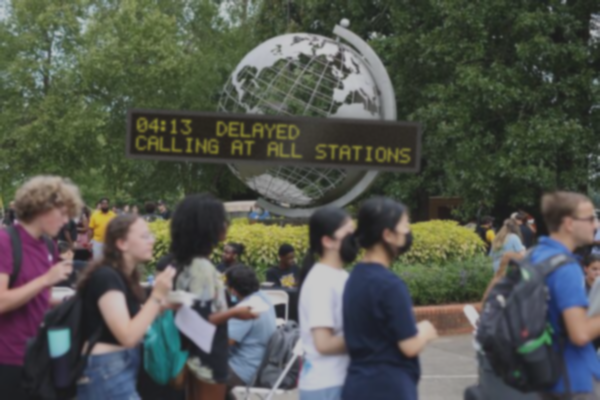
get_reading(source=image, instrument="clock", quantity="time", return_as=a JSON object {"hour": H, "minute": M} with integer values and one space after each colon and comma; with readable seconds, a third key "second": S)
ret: {"hour": 4, "minute": 13}
